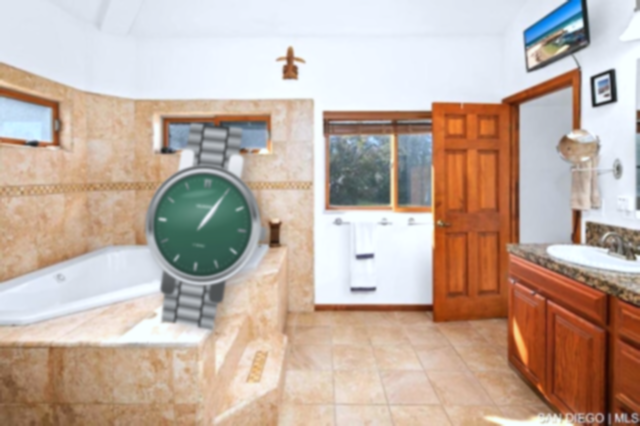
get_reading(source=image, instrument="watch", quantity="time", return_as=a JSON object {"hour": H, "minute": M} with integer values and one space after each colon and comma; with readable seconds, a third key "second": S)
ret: {"hour": 1, "minute": 5}
